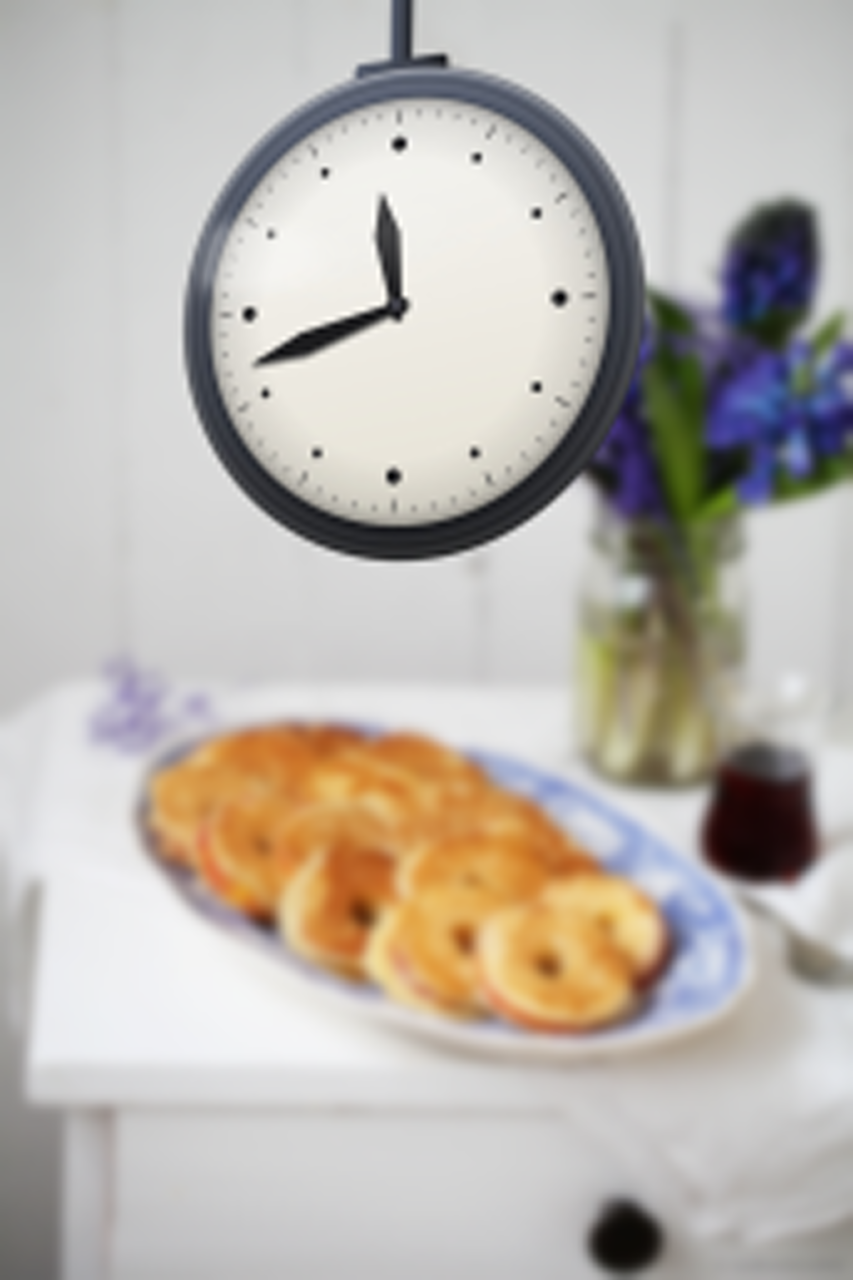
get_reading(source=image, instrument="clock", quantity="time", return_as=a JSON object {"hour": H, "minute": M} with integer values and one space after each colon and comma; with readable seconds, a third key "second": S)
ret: {"hour": 11, "minute": 42}
